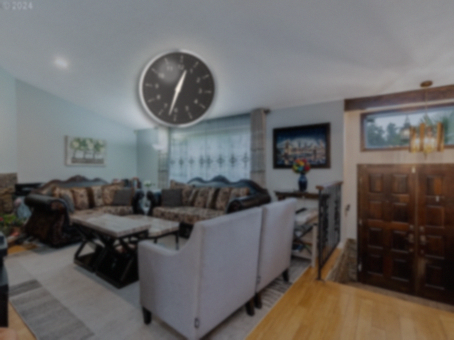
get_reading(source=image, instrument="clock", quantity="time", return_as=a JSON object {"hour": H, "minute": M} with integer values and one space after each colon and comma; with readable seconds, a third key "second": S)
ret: {"hour": 12, "minute": 32}
